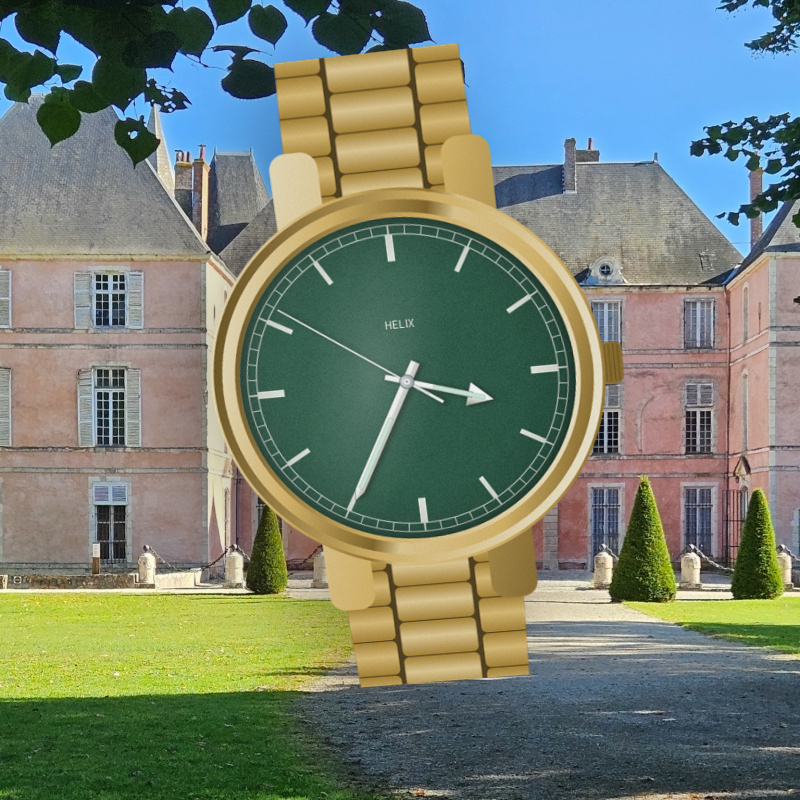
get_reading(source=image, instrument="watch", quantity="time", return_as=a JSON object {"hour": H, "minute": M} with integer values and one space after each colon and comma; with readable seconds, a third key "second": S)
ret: {"hour": 3, "minute": 34, "second": 51}
